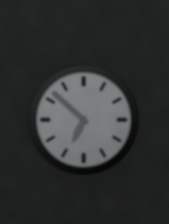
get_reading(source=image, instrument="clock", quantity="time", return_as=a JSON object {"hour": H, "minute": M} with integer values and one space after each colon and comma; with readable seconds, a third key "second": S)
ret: {"hour": 6, "minute": 52}
